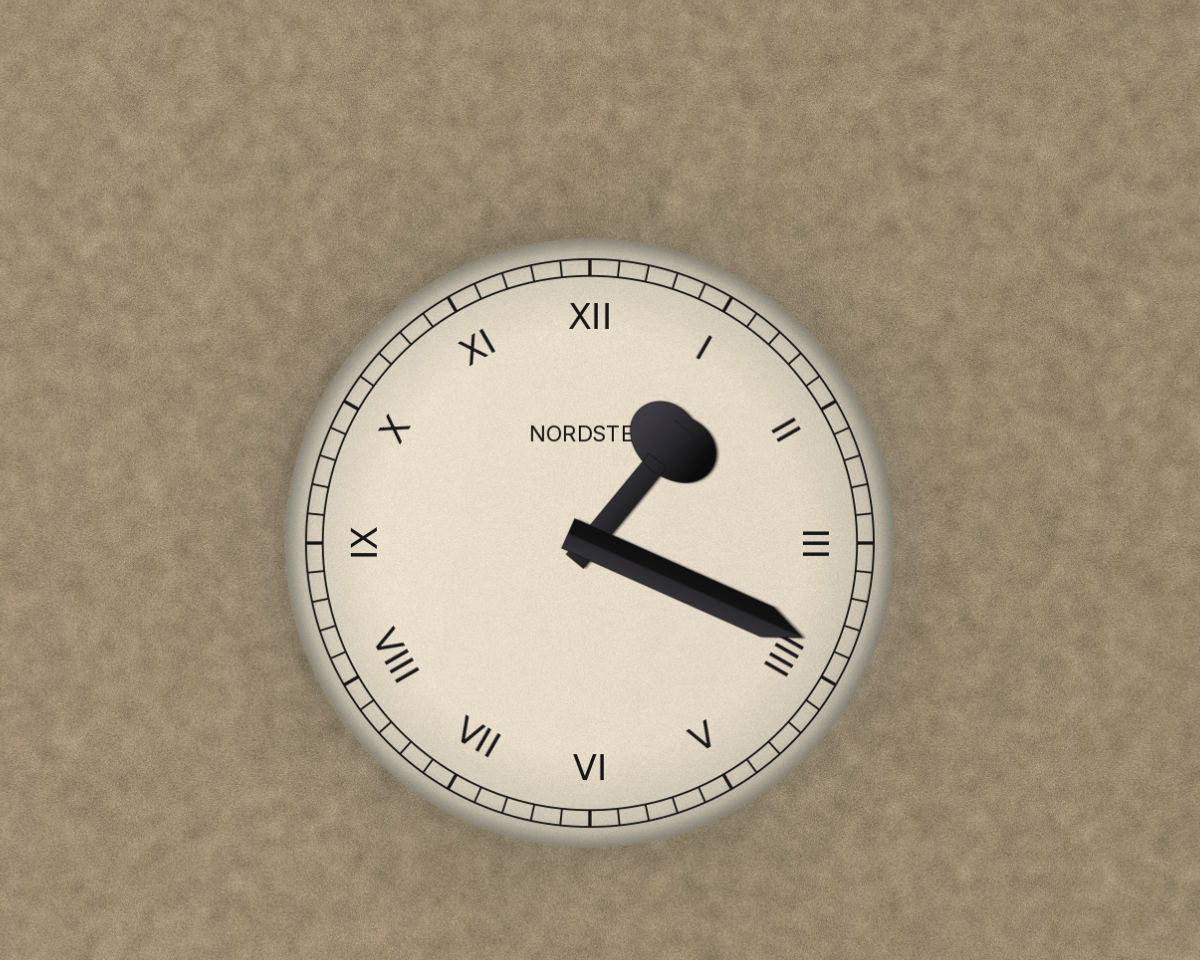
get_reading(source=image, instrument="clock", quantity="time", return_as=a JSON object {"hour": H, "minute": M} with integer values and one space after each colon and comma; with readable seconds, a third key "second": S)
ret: {"hour": 1, "minute": 19}
